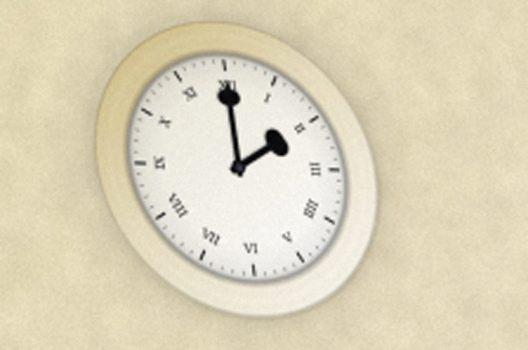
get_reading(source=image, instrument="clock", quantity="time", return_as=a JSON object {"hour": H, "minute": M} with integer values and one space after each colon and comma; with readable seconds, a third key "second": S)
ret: {"hour": 2, "minute": 0}
